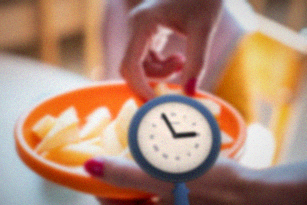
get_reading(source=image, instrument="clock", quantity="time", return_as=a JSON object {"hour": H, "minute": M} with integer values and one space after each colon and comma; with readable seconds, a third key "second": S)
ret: {"hour": 2, "minute": 56}
